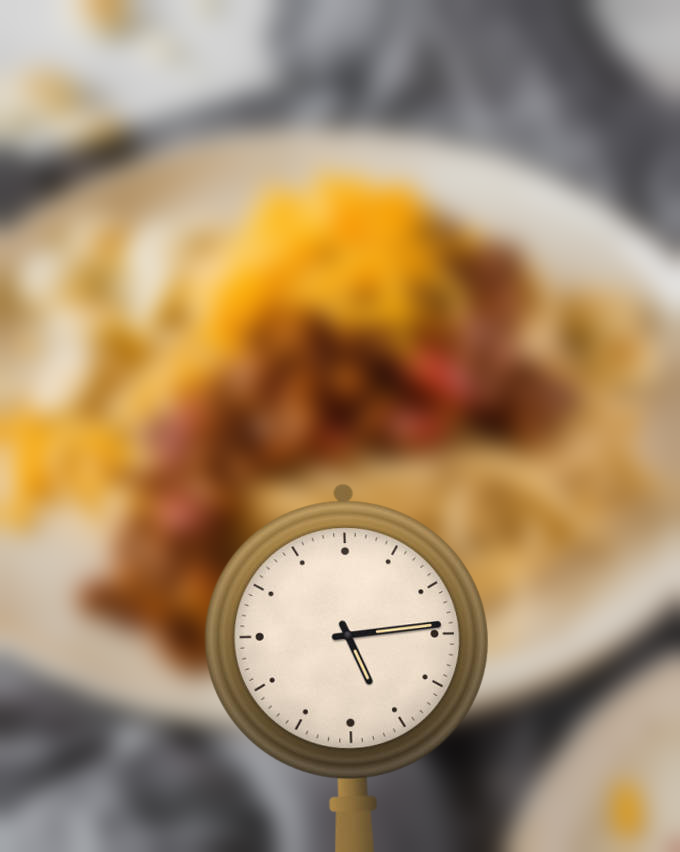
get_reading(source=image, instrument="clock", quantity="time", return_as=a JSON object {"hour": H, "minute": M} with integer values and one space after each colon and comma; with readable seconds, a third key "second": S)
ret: {"hour": 5, "minute": 14}
